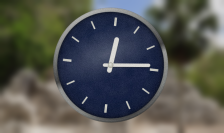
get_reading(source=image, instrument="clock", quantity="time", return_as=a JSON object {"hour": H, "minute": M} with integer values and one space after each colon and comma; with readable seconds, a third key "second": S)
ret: {"hour": 12, "minute": 14}
